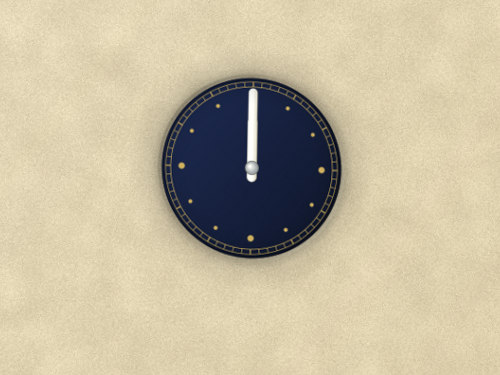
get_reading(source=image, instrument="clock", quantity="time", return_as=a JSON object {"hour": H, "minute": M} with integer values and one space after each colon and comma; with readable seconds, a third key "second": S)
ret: {"hour": 12, "minute": 0}
